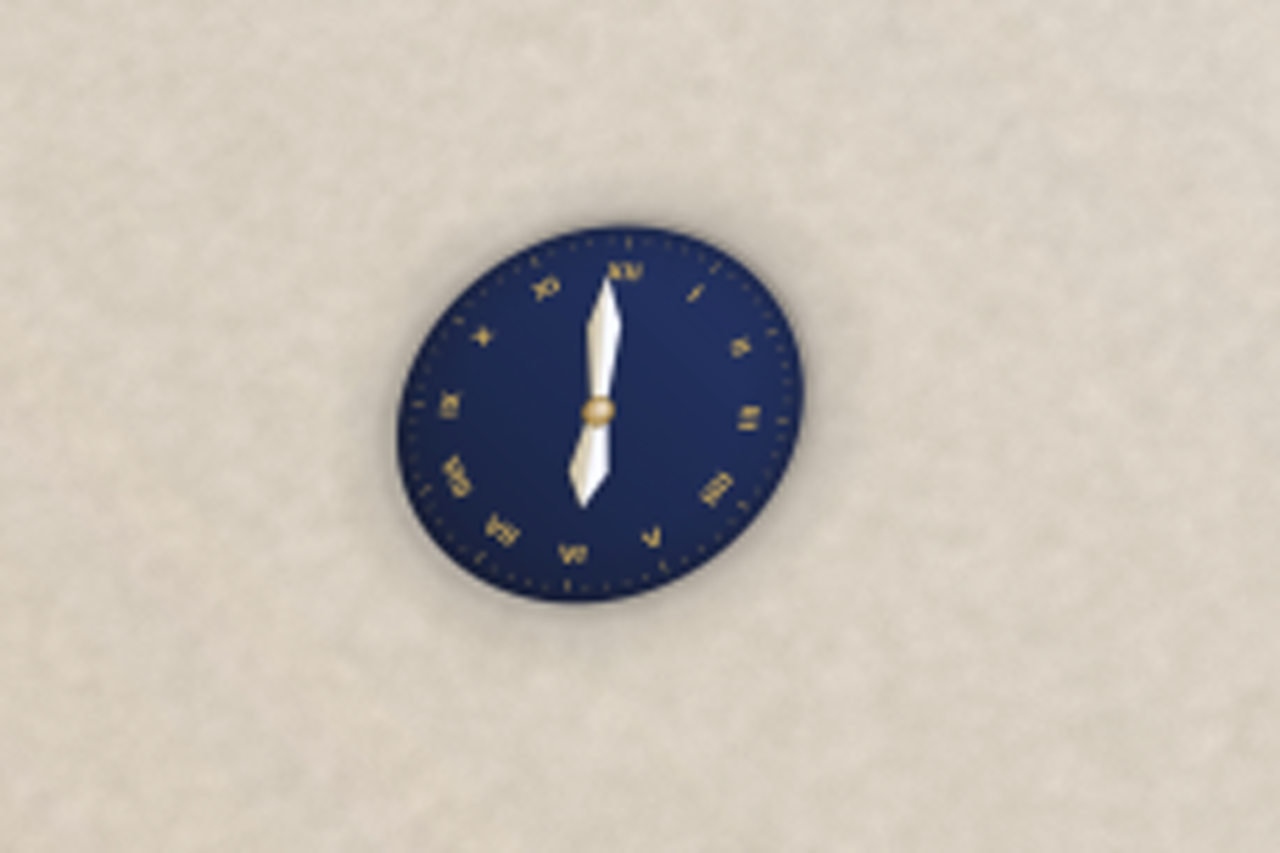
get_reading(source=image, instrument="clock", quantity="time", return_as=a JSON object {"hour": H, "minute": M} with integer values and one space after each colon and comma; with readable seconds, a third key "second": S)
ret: {"hour": 5, "minute": 59}
